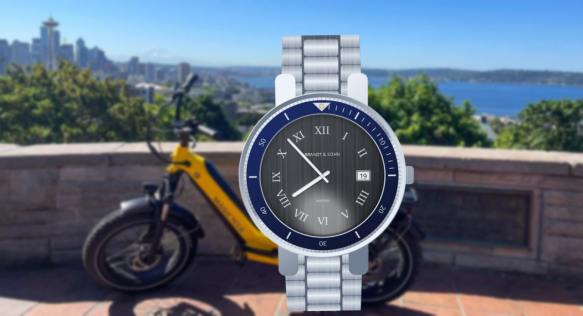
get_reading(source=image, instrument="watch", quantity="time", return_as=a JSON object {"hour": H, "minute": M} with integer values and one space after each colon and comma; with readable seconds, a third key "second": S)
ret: {"hour": 7, "minute": 53}
